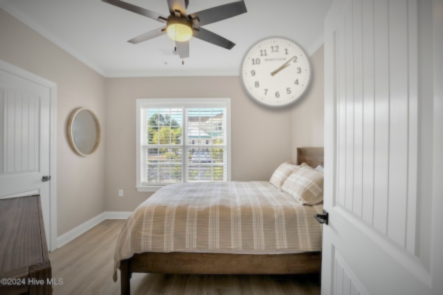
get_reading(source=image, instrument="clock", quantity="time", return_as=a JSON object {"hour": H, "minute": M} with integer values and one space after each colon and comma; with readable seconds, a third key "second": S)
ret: {"hour": 2, "minute": 9}
